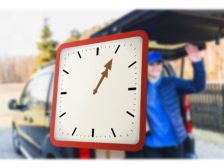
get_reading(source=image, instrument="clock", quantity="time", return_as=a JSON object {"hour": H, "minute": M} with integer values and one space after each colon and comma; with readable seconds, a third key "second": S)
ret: {"hour": 1, "minute": 5}
